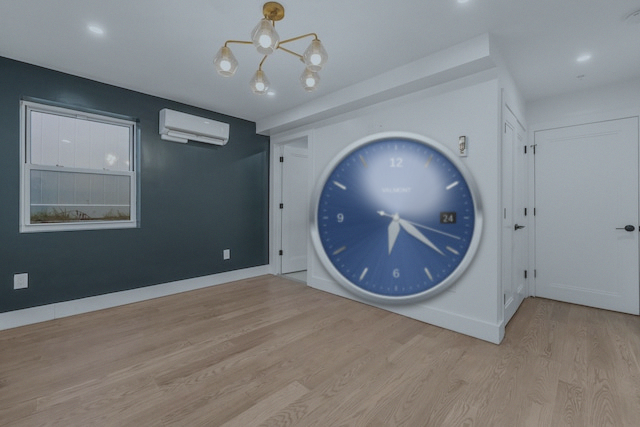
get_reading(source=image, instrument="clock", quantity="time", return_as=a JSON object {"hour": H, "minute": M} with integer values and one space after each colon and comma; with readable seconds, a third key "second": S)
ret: {"hour": 6, "minute": 21, "second": 18}
